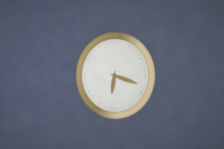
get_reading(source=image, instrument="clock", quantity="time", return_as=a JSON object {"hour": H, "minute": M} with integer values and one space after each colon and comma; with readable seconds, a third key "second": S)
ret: {"hour": 6, "minute": 18}
